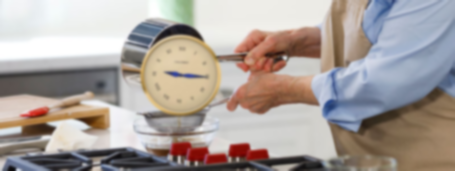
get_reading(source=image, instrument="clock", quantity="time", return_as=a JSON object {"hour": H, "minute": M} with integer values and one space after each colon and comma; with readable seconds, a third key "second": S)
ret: {"hour": 9, "minute": 15}
